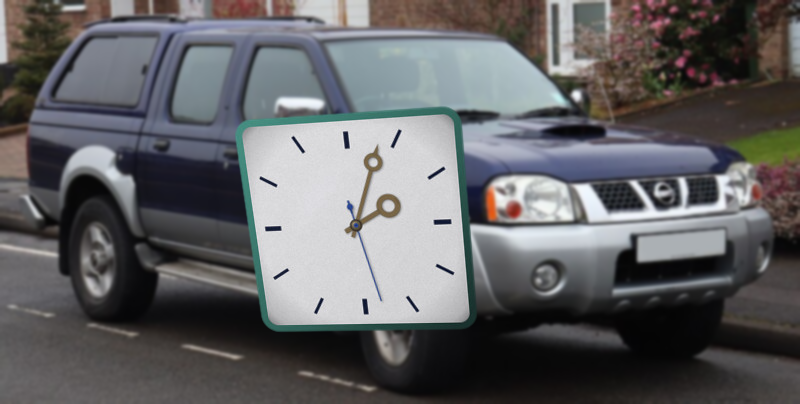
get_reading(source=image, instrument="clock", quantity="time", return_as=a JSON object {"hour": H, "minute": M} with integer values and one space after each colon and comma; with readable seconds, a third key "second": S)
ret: {"hour": 2, "minute": 3, "second": 28}
